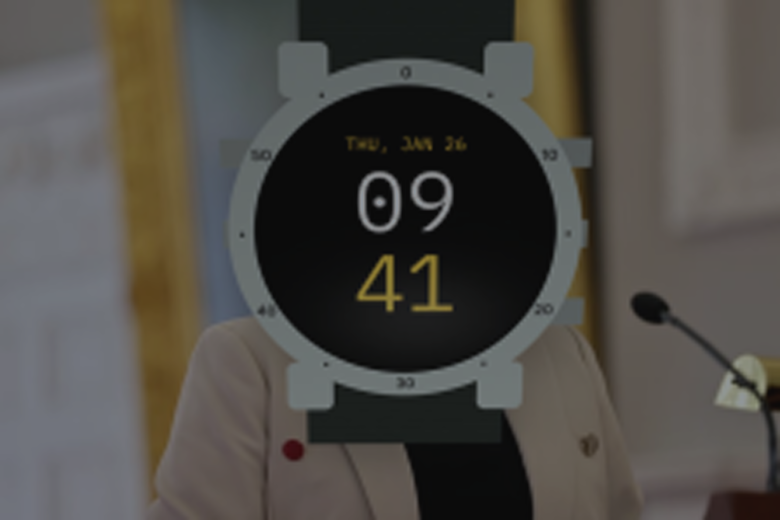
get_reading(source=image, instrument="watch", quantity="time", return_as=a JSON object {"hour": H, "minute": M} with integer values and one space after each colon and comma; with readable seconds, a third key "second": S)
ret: {"hour": 9, "minute": 41}
